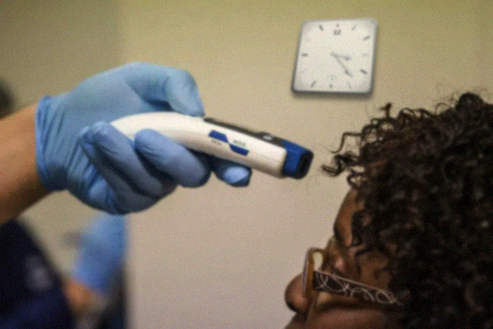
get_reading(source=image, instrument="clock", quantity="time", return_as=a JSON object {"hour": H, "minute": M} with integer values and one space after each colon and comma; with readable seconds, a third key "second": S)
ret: {"hour": 3, "minute": 23}
